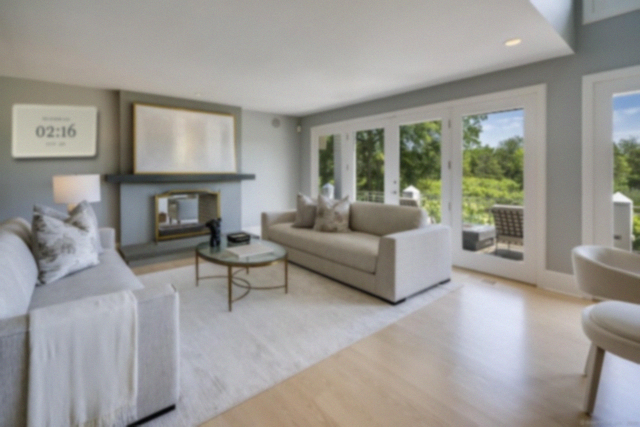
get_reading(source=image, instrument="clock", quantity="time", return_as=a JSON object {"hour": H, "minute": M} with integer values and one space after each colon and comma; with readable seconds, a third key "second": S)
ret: {"hour": 2, "minute": 16}
